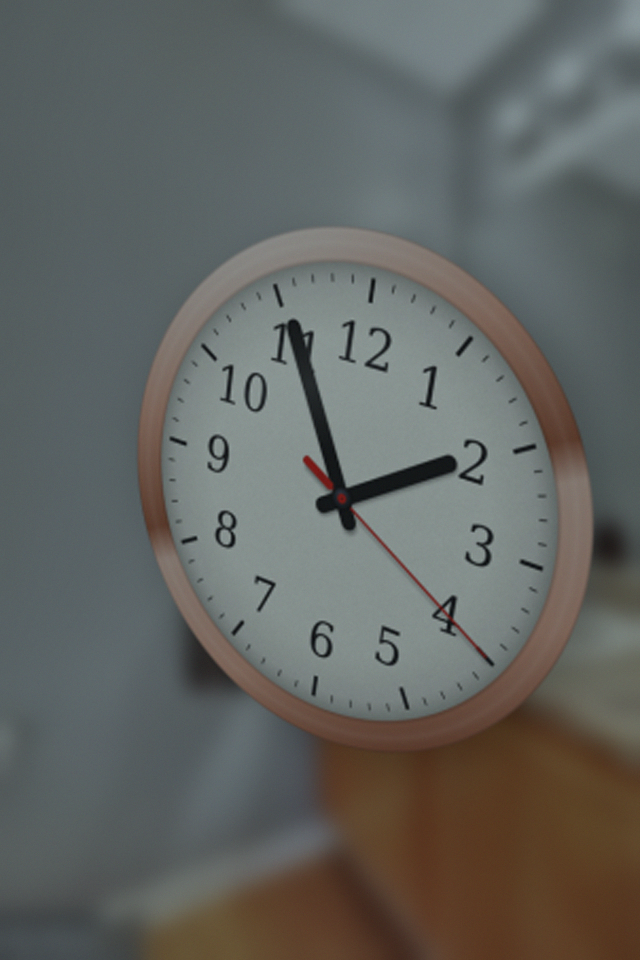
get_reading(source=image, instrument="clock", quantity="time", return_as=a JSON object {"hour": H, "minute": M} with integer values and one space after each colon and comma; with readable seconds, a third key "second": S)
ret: {"hour": 1, "minute": 55, "second": 20}
